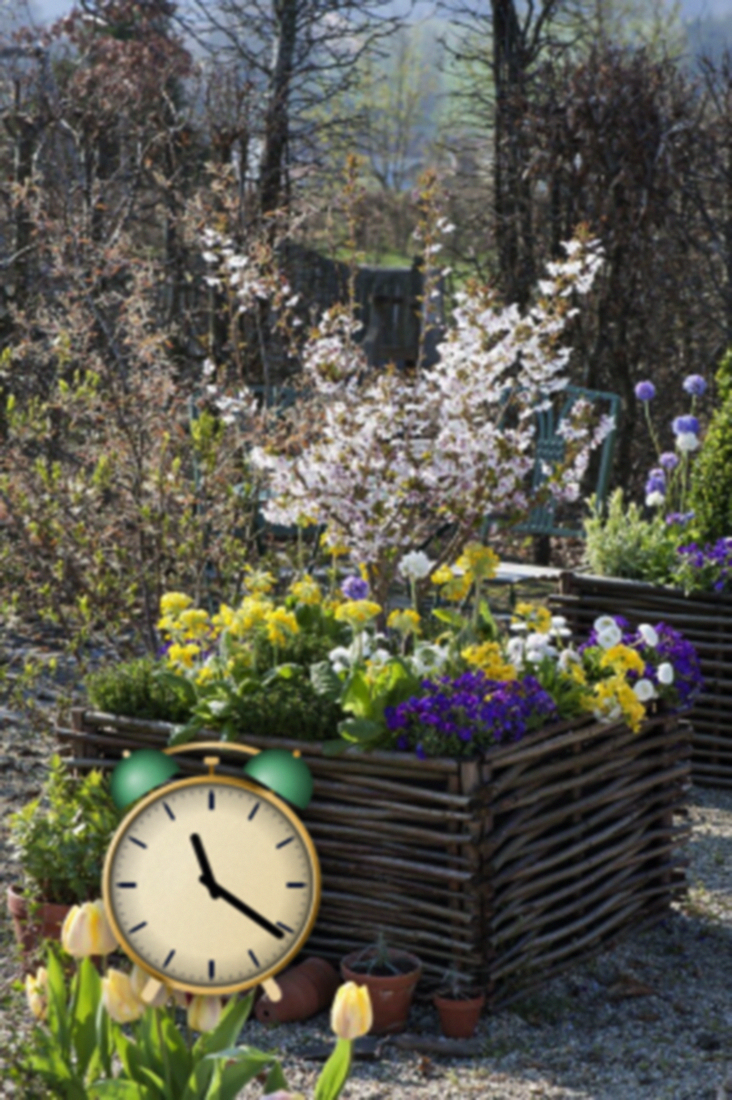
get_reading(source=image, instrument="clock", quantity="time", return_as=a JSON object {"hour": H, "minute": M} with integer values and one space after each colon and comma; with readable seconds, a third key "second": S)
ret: {"hour": 11, "minute": 21}
